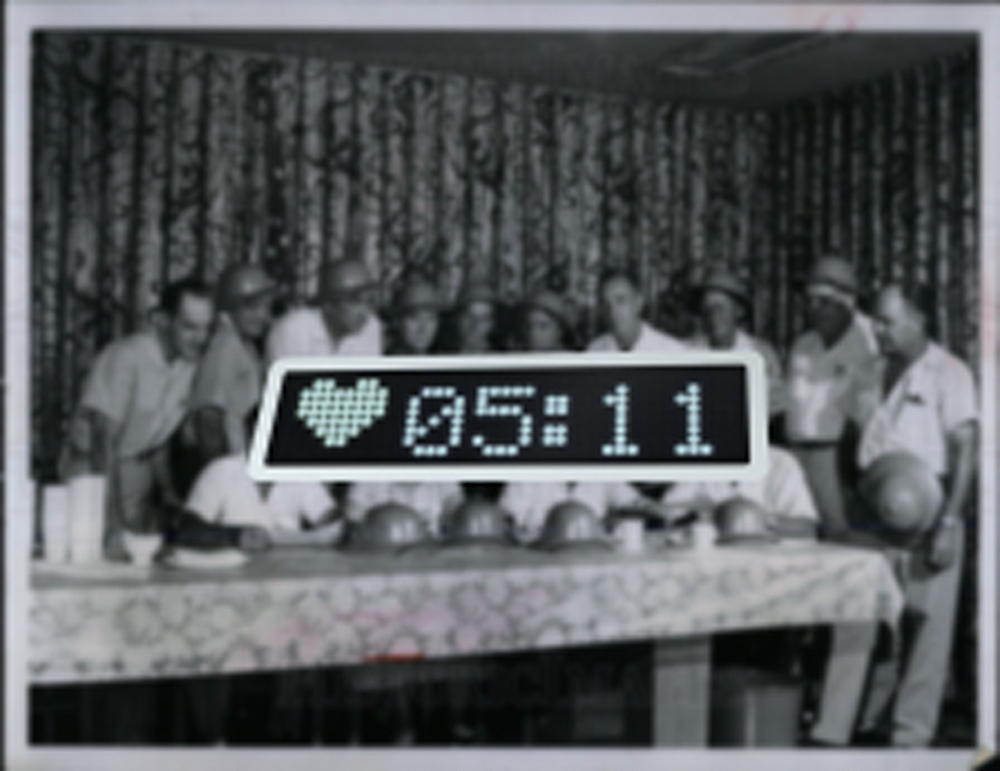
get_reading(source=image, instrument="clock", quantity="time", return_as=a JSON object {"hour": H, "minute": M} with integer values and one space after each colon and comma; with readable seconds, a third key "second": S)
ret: {"hour": 5, "minute": 11}
